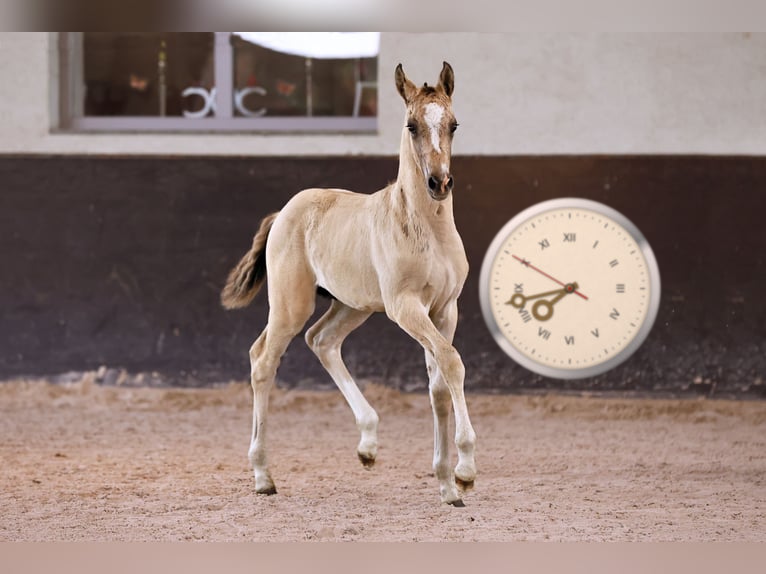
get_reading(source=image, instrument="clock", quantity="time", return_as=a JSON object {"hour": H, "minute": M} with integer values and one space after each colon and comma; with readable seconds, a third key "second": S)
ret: {"hour": 7, "minute": 42, "second": 50}
